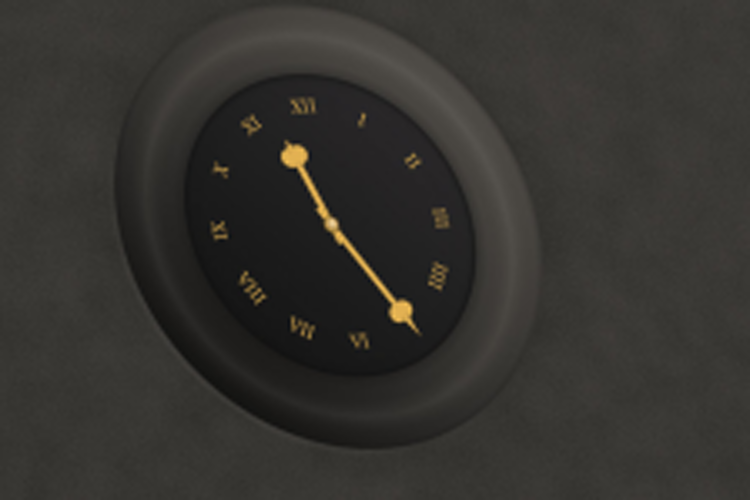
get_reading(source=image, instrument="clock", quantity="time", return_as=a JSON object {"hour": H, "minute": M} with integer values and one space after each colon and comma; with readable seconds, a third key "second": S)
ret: {"hour": 11, "minute": 25}
